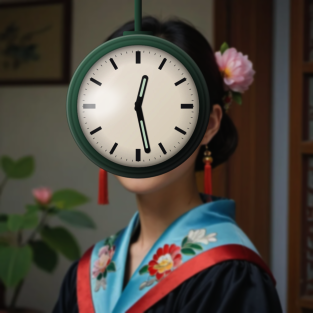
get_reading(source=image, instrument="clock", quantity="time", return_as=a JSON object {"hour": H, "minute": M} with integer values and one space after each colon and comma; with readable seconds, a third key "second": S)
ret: {"hour": 12, "minute": 28}
